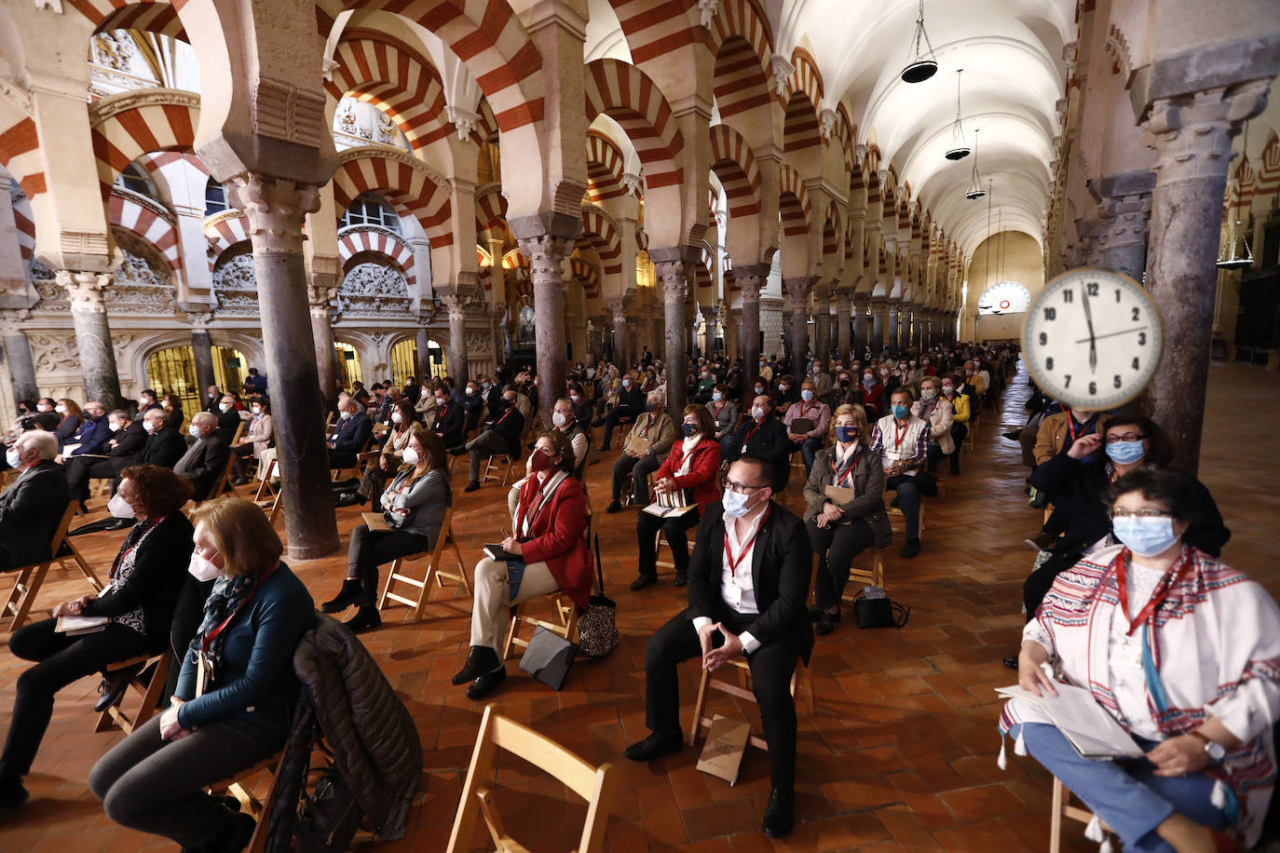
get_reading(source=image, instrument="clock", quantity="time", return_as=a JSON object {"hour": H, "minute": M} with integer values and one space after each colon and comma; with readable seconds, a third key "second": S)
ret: {"hour": 5, "minute": 58, "second": 13}
